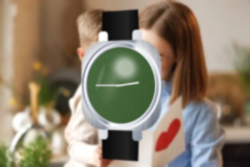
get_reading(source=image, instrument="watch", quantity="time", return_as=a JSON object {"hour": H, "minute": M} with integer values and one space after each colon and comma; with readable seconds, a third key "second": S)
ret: {"hour": 2, "minute": 45}
